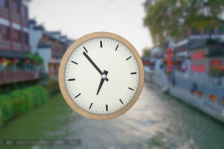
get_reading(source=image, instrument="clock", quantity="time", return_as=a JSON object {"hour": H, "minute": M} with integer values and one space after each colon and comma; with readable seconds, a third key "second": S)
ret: {"hour": 6, "minute": 54}
